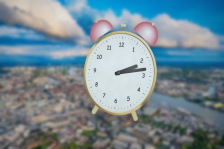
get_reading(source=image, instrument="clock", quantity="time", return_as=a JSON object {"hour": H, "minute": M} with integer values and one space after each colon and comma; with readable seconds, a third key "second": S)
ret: {"hour": 2, "minute": 13}
